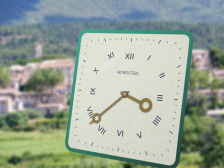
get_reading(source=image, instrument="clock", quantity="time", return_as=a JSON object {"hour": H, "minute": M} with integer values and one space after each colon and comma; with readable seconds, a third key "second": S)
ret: {"hour": 3, "minute": 38}
